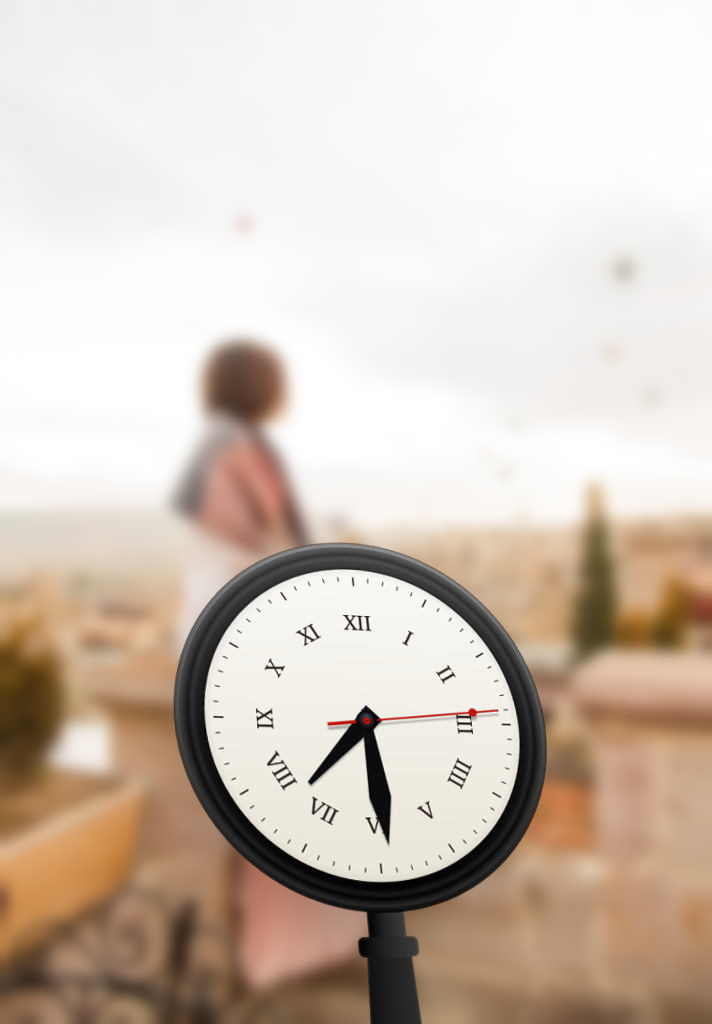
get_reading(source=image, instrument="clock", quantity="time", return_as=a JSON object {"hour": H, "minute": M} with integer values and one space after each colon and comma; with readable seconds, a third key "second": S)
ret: {"hour": 7, "minute": 29, "second": 14}
